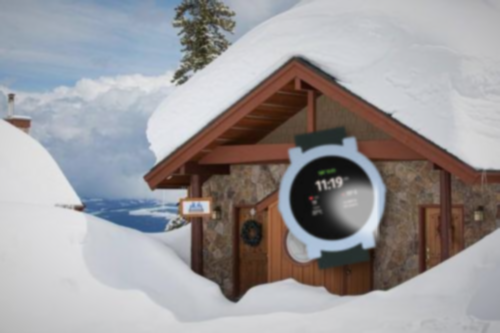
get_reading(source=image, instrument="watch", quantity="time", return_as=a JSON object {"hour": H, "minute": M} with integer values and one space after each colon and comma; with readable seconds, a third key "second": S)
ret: {"hour": 11, "minute": 19}
